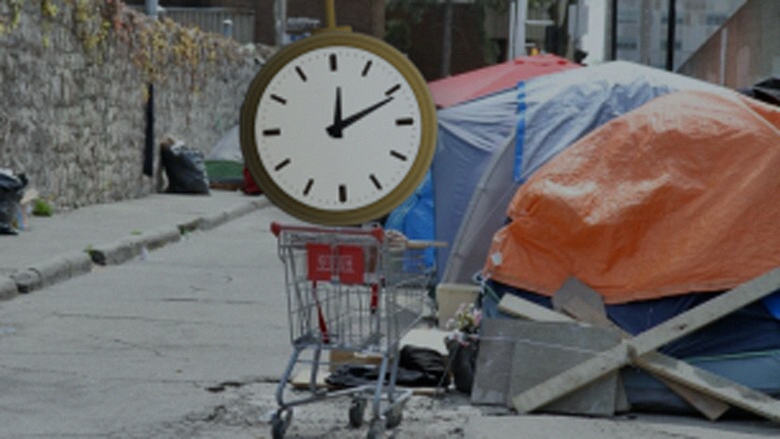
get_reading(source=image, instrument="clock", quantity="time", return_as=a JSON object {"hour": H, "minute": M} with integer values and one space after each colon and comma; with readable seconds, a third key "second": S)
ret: {"hour": 12, "minute": 11}
